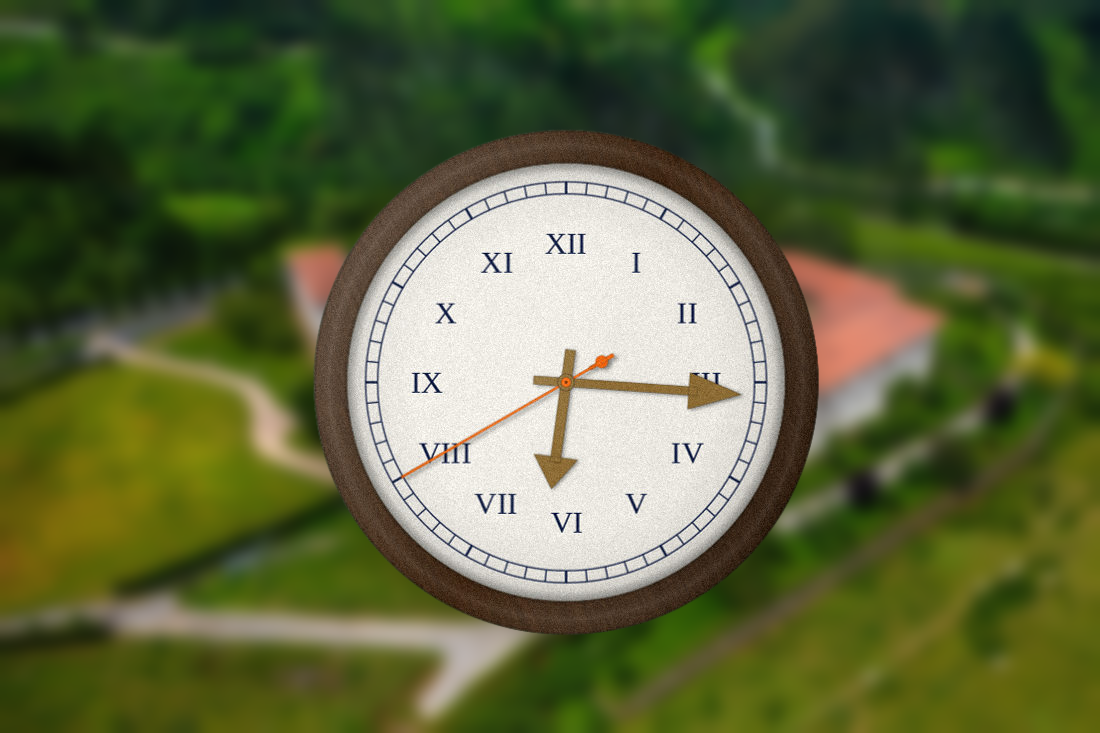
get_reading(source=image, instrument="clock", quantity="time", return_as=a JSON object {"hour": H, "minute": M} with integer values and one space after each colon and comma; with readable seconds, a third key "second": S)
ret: {"hour": 6, "minute": 15, "second": 40}
